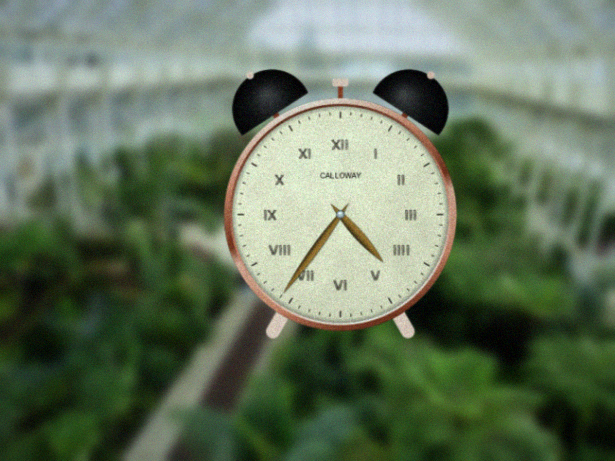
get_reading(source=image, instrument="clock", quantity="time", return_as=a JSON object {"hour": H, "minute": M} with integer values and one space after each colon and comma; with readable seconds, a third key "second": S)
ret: {"hour": 4, "minute": 36}
